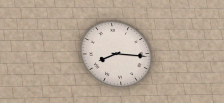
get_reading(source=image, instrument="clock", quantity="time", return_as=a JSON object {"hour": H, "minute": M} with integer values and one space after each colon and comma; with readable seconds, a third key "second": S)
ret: {"hour": 8, "minute": 16}
